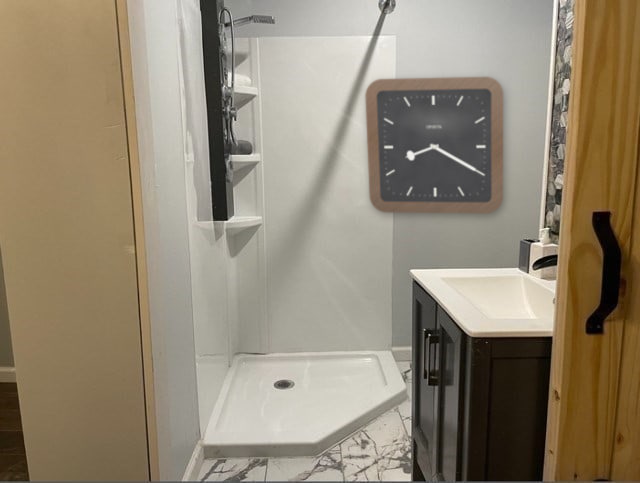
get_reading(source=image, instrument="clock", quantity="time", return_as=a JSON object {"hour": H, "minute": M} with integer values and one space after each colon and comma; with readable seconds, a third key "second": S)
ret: {"hour": 8, "minute": 20}
